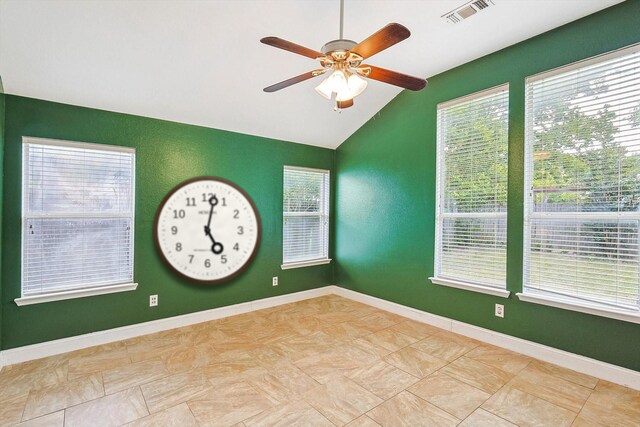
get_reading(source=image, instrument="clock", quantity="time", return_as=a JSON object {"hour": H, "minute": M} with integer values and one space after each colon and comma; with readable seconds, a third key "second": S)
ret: {"hour": 5, "minute": 2}
